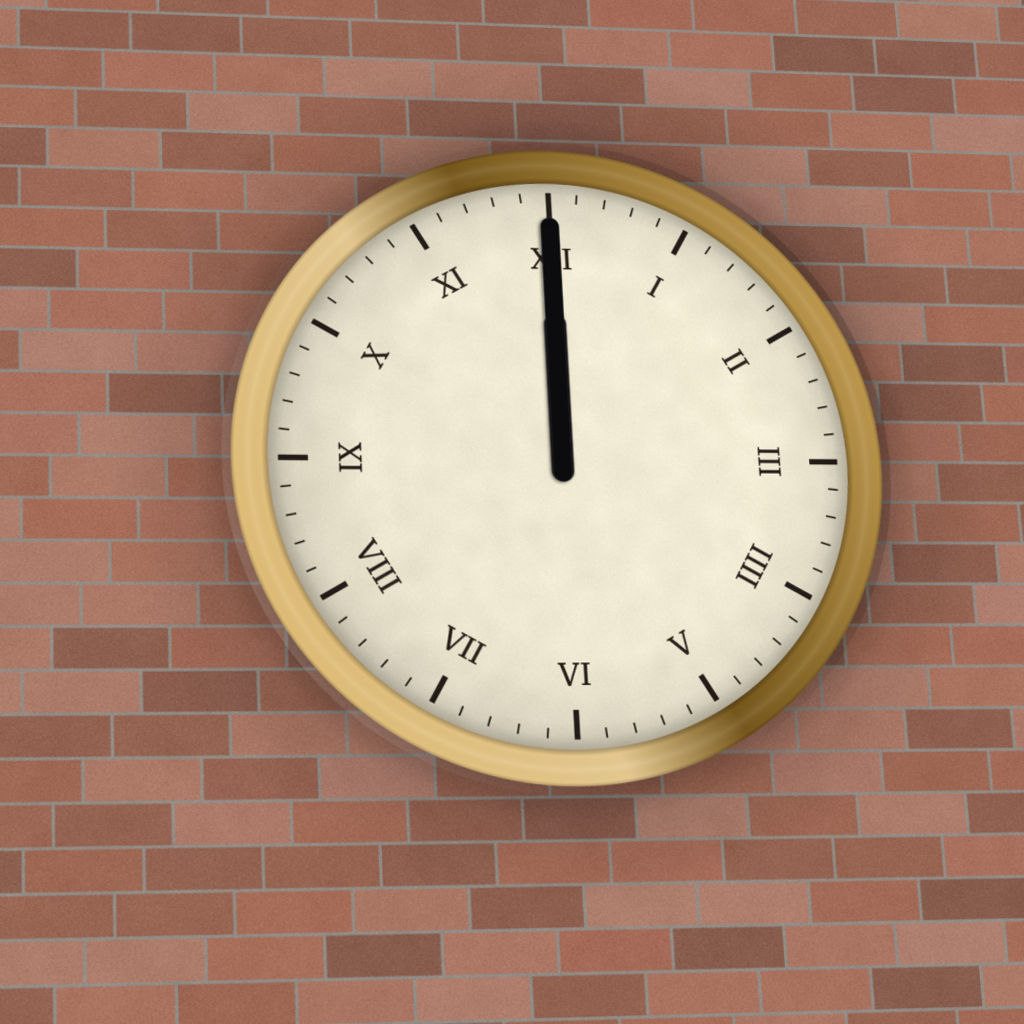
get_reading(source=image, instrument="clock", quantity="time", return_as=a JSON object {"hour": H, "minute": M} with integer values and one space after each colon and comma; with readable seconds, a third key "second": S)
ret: {"hour": 12, "minute": 0}
